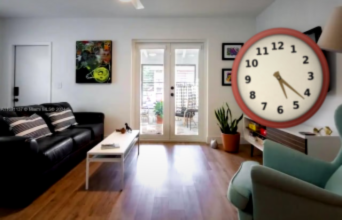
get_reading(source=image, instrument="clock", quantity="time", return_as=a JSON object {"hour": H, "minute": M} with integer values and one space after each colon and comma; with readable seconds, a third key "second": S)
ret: {"hour": 5, "minute": 22}
